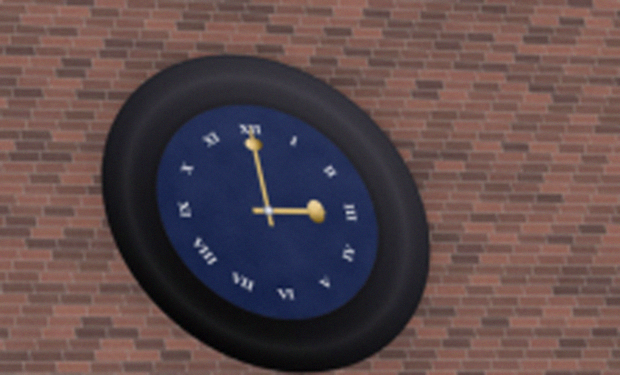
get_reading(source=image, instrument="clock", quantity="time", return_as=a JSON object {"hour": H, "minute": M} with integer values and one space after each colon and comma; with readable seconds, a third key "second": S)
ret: {"hour": 3, "minute": 0}
